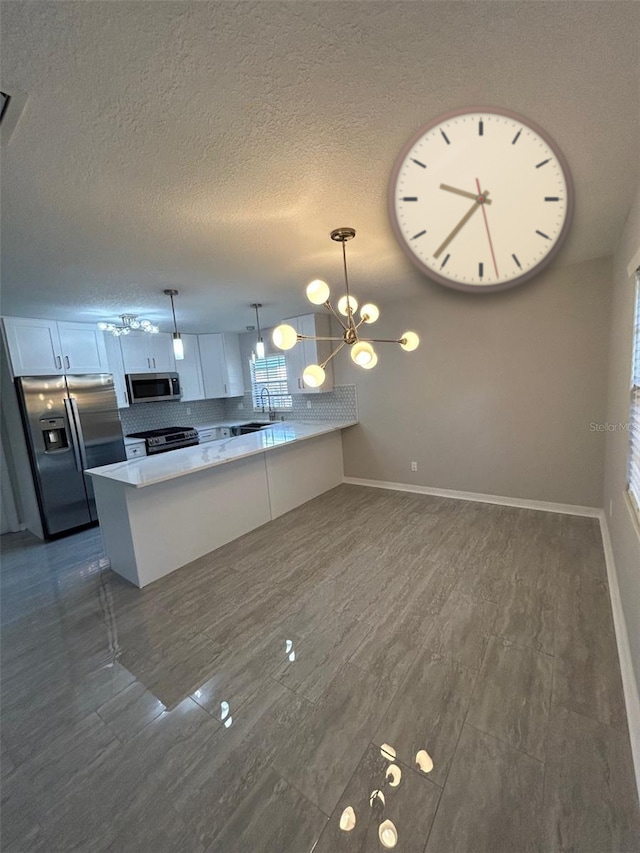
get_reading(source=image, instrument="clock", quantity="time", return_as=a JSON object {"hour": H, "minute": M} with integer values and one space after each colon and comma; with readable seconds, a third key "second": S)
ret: {"hour": 9, "minute": 36, "second": 28}
